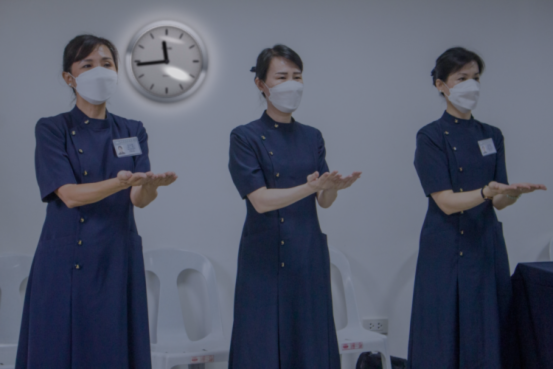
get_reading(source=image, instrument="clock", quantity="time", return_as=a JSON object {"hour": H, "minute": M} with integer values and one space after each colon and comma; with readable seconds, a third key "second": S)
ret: {"hour": 11, "minute": 44}
